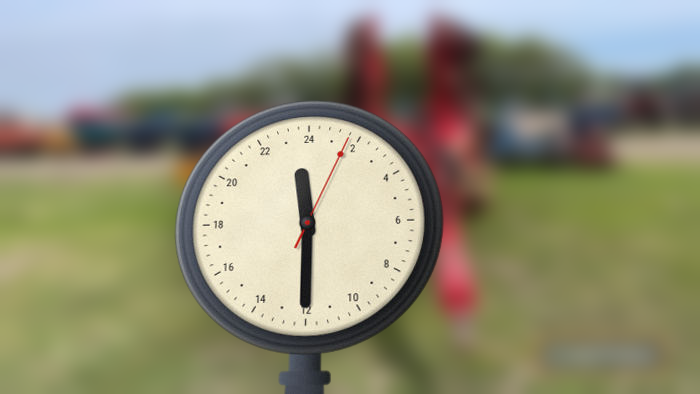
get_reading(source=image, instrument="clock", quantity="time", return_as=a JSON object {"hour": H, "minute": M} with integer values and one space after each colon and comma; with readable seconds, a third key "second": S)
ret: {"hour": 23, "minute": 30, "second": 4}
